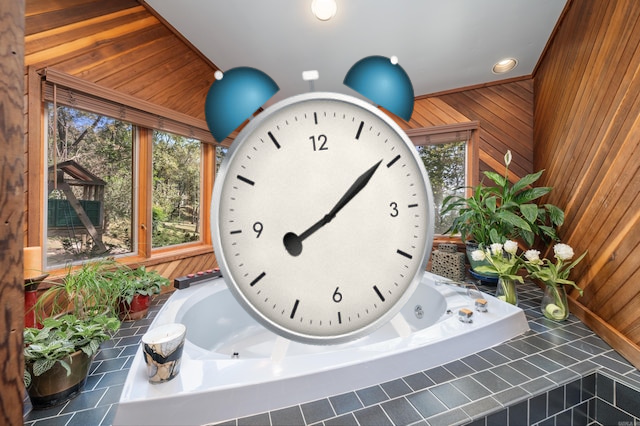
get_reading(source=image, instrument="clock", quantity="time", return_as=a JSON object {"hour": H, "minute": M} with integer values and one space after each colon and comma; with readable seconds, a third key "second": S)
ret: {"hour": 8, "minute": 9}
